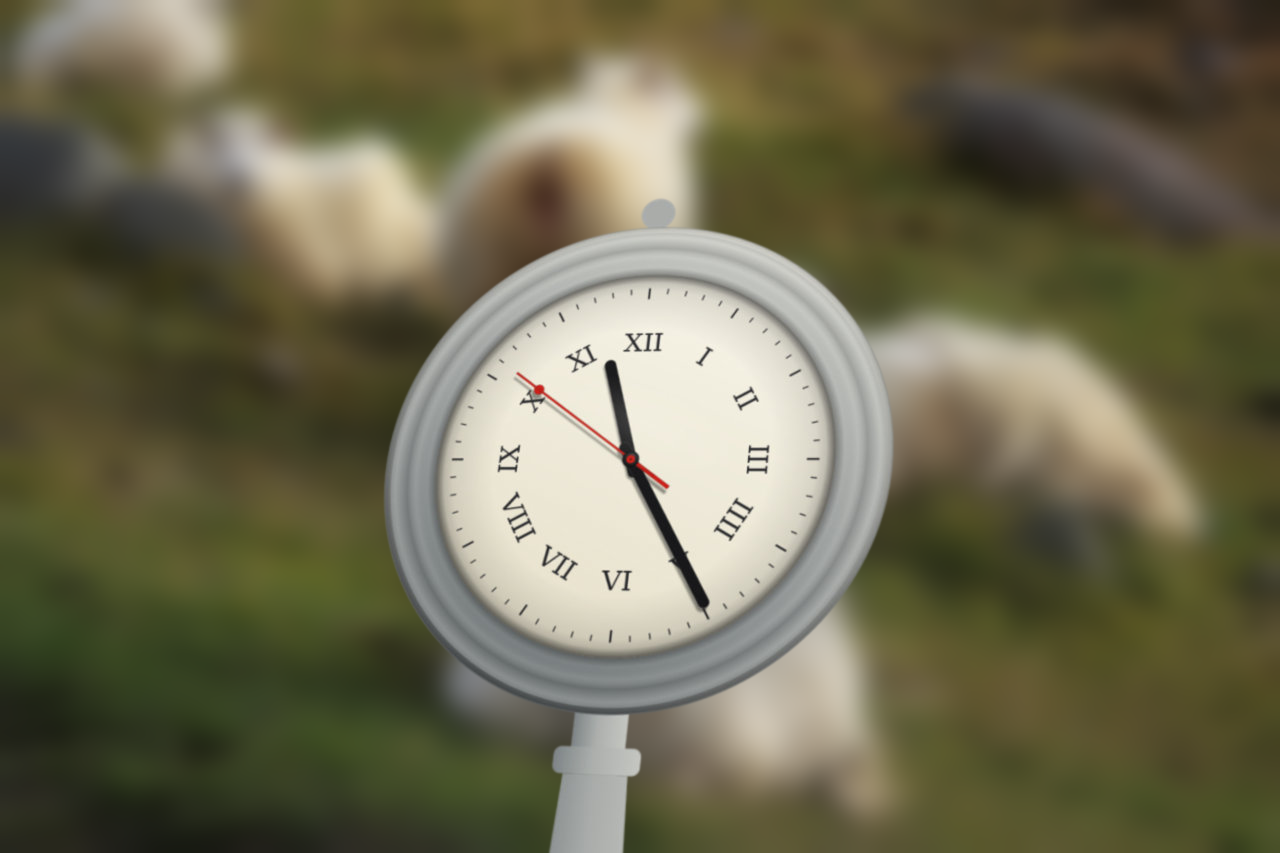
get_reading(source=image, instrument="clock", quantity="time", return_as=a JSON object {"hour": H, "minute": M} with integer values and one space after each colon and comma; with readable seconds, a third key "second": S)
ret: {"hour": 11, "minute": 24, "second": 51}
